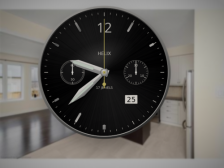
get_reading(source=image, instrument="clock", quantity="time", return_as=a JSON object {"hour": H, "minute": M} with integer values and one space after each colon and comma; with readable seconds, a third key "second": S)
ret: {"hour": 9, "minute": 38}
